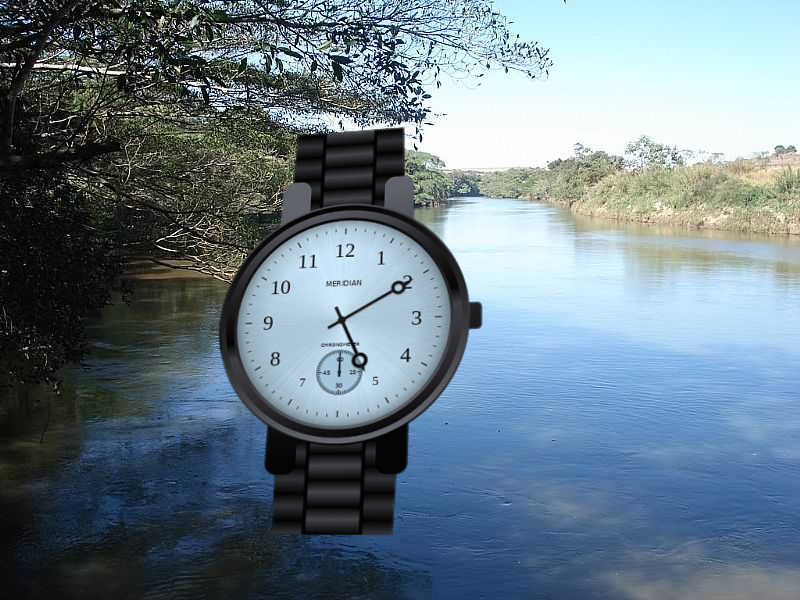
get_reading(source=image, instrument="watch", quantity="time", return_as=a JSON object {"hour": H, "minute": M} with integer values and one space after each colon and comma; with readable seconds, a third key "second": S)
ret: {"hour": 5, "minute": 10}
